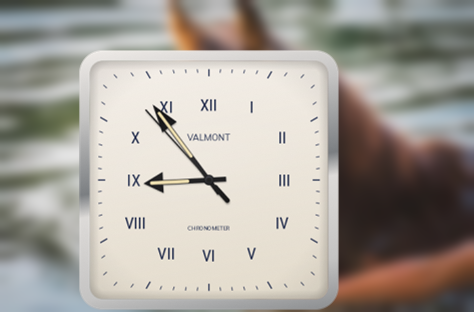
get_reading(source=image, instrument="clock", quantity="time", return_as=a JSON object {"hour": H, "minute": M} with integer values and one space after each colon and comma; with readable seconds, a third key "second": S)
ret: {"hour": 8, "minute": 53, "second": 53}
